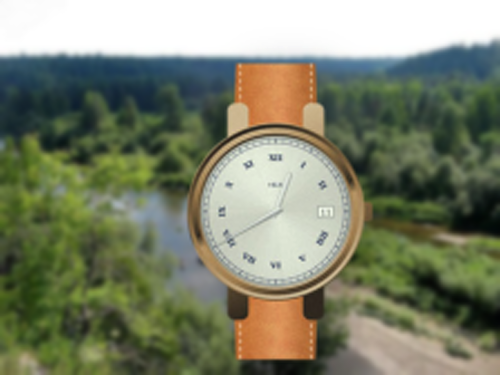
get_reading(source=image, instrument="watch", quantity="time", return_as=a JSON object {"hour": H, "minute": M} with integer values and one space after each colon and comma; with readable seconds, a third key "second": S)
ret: {"hour": 12, "minute": 40}
